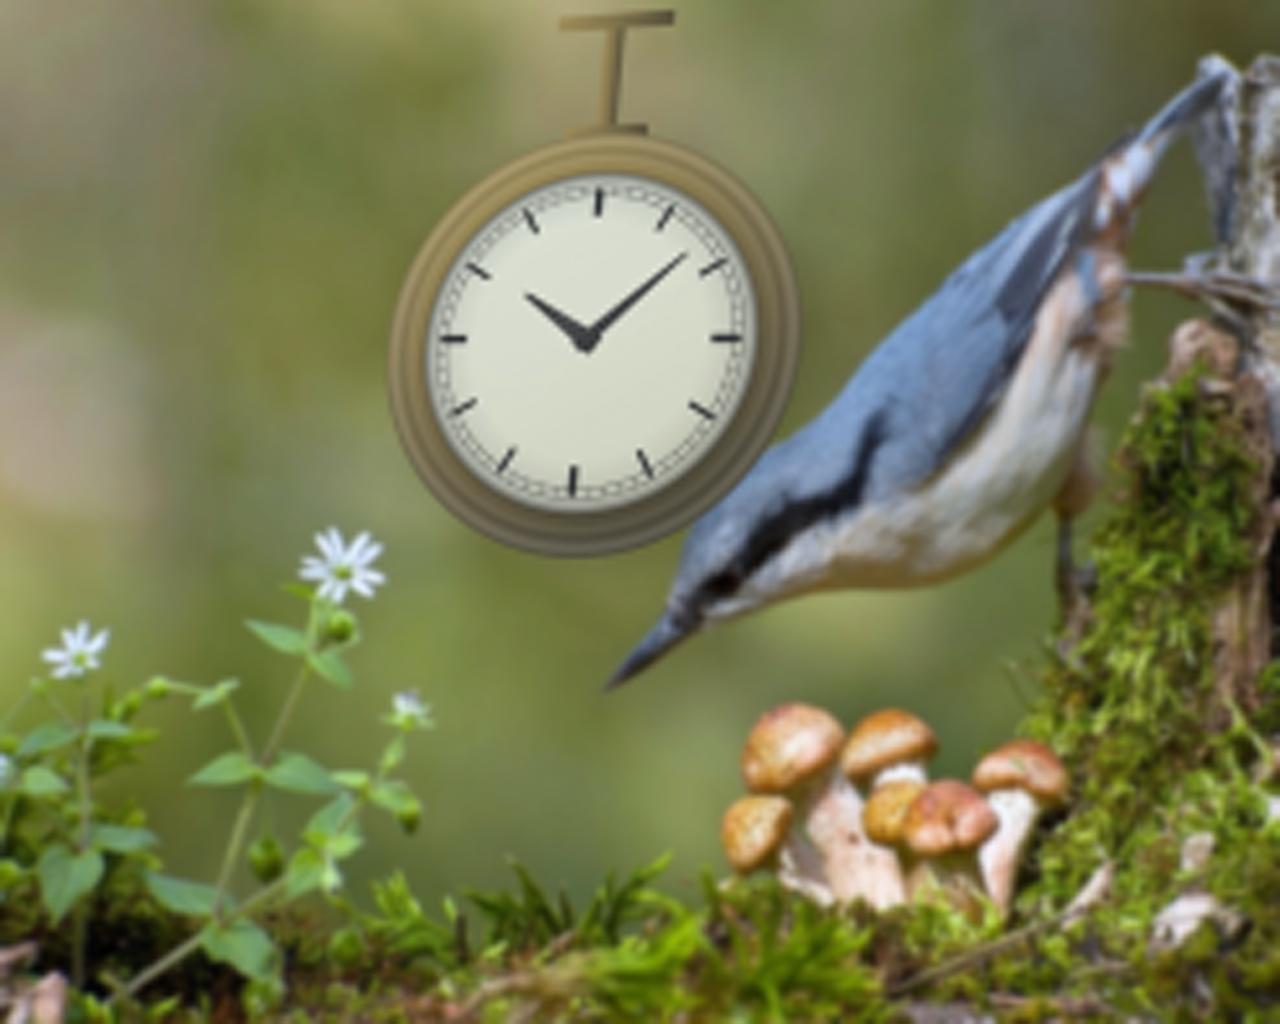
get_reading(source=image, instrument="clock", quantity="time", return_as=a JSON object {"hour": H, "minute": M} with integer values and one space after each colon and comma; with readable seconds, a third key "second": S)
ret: {"hour": 10, "minute": 8}
